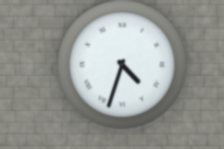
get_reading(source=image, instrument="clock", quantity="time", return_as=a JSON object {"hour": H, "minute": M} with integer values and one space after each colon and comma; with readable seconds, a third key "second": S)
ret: {"hour": 4, "minute": 33}
